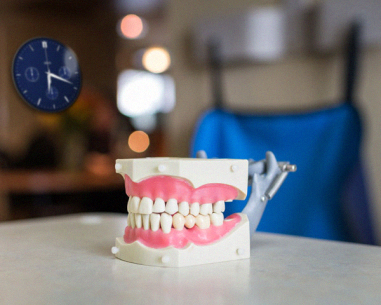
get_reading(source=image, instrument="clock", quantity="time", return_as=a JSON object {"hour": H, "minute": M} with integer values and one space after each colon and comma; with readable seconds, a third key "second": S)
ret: {"hour": 6, "minute": 19}
